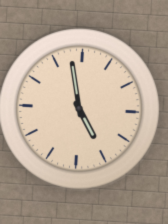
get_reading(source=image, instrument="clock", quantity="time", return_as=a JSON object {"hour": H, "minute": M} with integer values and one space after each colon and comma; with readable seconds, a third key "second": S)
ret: {"hour": 4, "minute": 58}
